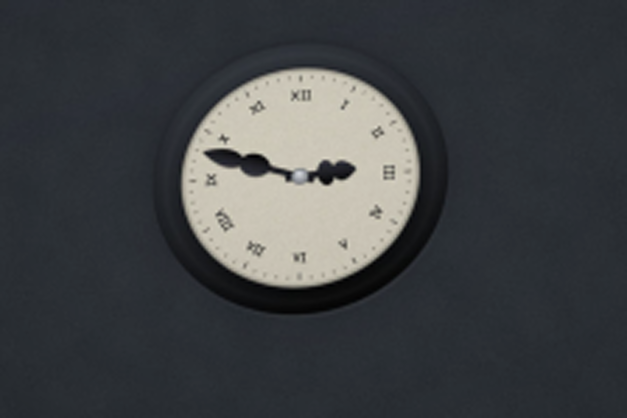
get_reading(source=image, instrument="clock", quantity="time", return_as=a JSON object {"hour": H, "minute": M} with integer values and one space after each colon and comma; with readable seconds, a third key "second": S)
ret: {"hour": 2, "minute": 48}
